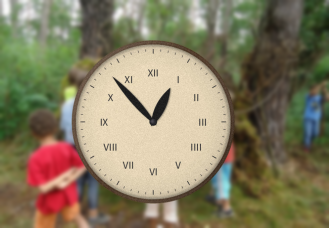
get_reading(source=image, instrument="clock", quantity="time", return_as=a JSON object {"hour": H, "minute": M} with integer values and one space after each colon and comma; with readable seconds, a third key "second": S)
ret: {"hour": 12, "minute": 53}
